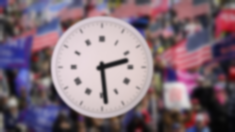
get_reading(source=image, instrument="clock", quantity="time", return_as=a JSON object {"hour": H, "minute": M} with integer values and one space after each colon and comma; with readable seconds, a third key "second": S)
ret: {"hour": 2, "minute": 29}
